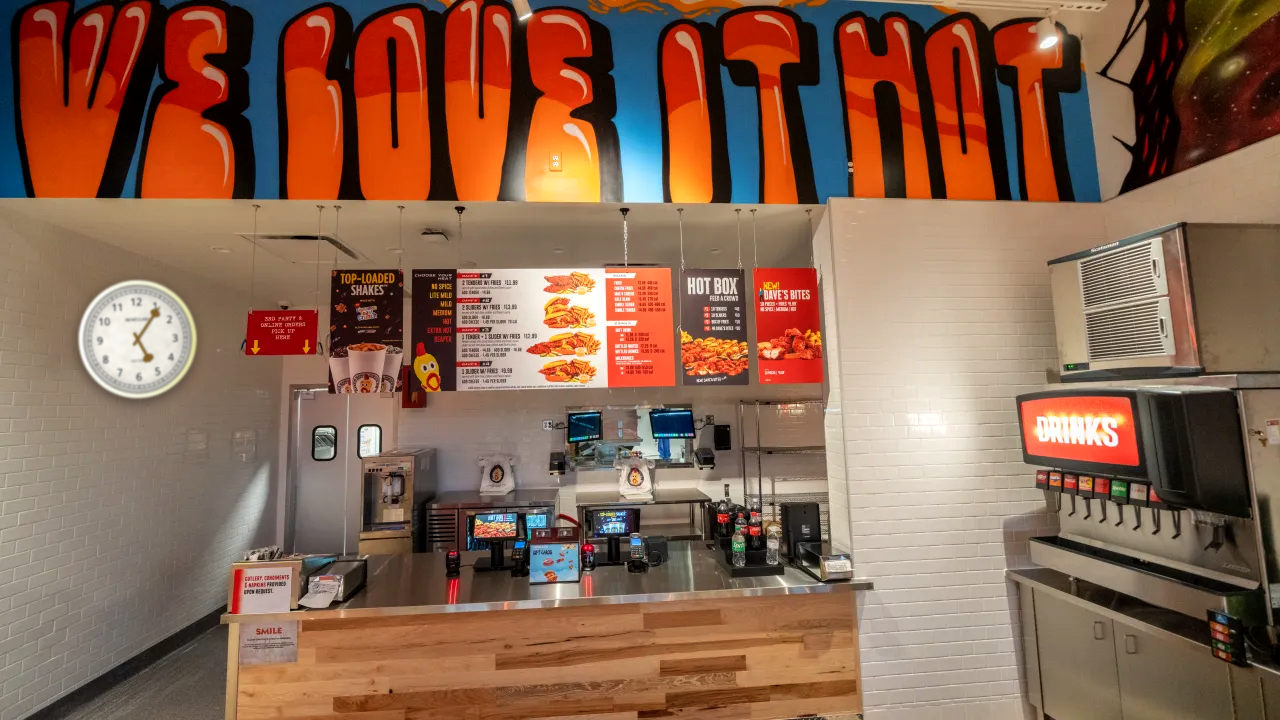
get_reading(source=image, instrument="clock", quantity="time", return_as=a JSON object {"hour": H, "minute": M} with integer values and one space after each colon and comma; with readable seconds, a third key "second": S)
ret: {"hour": 5, "minute": 6}
